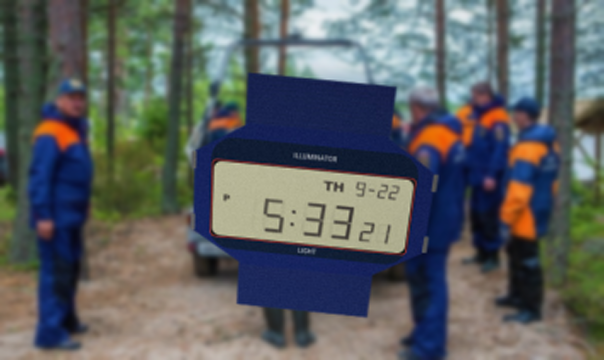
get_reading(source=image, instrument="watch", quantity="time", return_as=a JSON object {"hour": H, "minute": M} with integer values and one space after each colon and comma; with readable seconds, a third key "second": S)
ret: {"hour": 5, "minute": 33, "second": 21}
